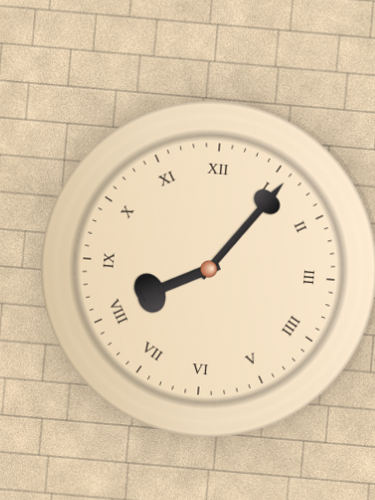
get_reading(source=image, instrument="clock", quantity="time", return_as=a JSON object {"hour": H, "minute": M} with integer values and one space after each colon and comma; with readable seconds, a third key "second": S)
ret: {"hour": 8, "minute": 6}
